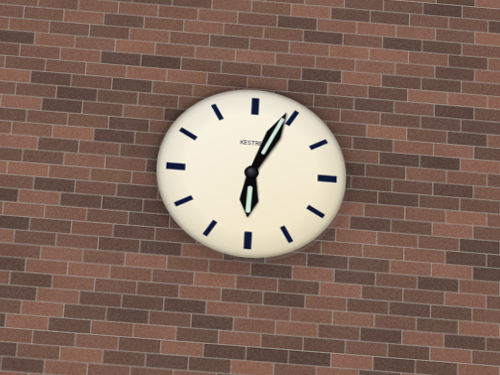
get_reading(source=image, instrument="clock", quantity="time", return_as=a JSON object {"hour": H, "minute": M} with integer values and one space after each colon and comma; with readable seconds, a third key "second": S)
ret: {"hour": 6, "minute": 4}
